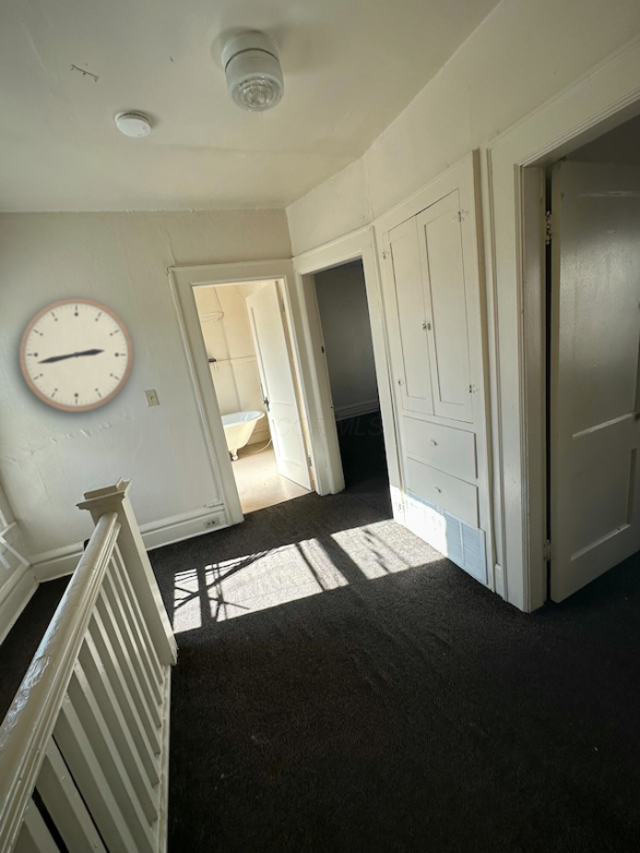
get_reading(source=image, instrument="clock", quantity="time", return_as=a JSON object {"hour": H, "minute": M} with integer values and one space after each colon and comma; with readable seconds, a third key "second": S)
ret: {"hour": 2, "minute": 43}
